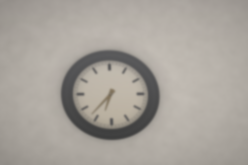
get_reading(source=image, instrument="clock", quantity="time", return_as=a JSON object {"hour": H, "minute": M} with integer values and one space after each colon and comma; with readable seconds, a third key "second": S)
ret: {"hour": 6, "minute": 37}
